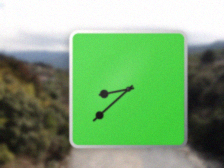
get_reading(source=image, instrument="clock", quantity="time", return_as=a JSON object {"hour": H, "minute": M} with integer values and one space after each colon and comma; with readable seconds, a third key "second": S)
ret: {"hour": 8, "minute": 38}
